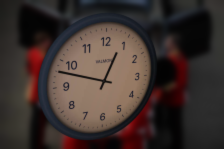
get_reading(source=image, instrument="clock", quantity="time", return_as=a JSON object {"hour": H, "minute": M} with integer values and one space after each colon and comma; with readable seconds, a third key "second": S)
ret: {"hour": 12, "minute": 48}
